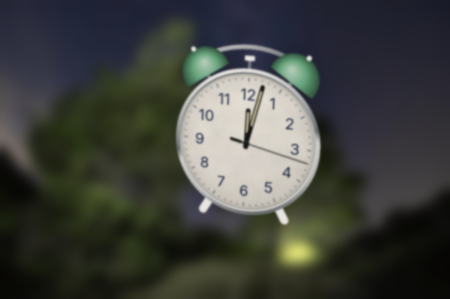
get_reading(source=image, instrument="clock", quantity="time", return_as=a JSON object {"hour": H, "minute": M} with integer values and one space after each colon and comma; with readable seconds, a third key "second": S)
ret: {"hour": 12, "minute": 2, "second": 17}
